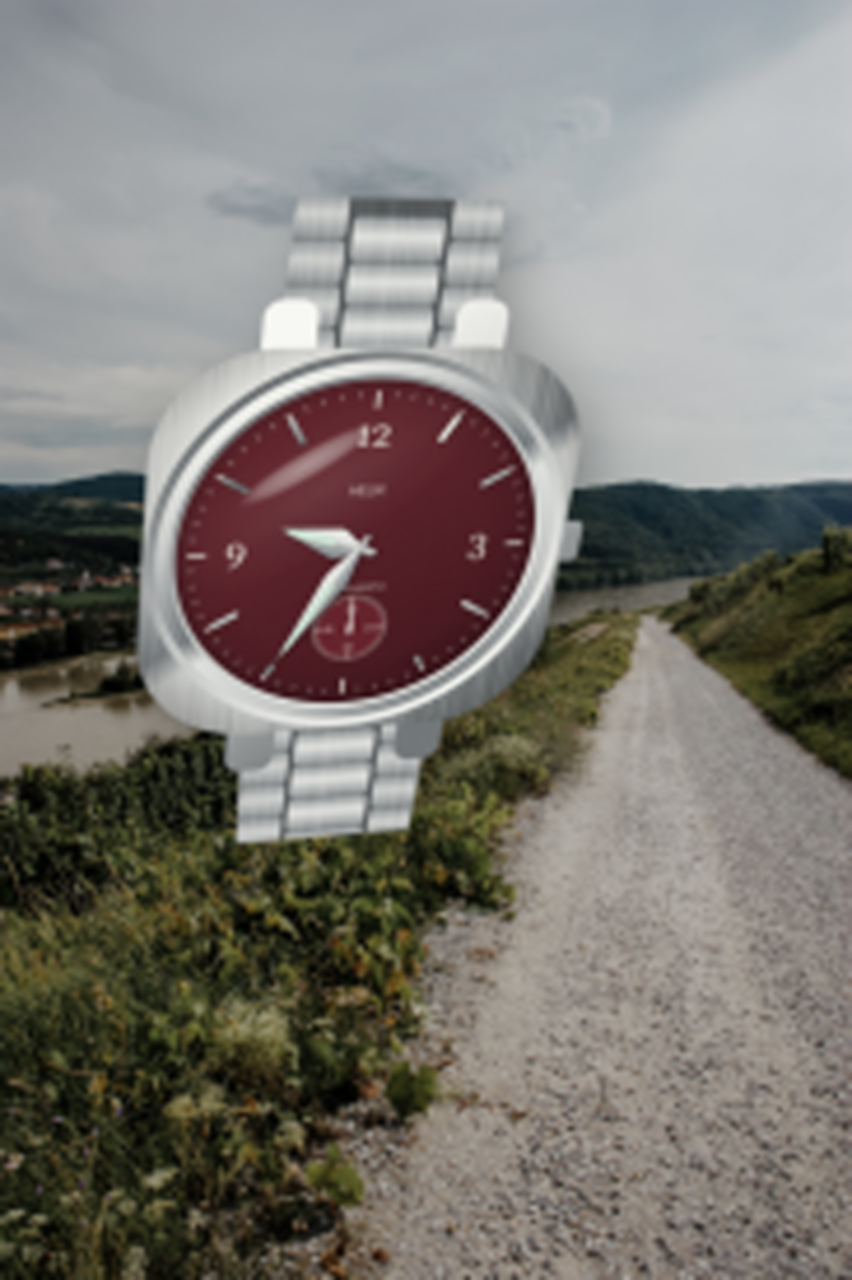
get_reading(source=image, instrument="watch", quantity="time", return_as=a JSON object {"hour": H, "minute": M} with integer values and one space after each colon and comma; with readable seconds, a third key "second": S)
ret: {"hour": 9, "minute": 35}
